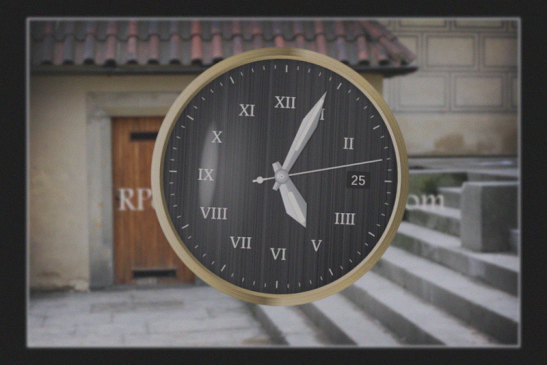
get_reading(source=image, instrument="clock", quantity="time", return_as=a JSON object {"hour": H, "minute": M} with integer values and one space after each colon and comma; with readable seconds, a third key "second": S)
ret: {"hour": 5, "minute": 4, "second": 13}
